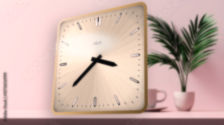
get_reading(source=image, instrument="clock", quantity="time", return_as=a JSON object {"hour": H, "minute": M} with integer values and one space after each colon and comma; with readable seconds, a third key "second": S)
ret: {"hour": 3, "minute": 38}
